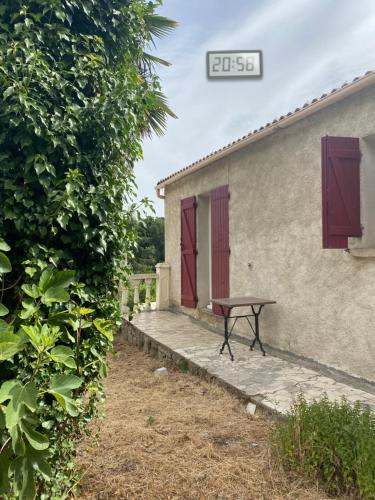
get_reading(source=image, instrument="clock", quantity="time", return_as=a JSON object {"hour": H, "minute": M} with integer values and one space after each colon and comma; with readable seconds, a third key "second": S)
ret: {"hour": 20, "minute": 58}
